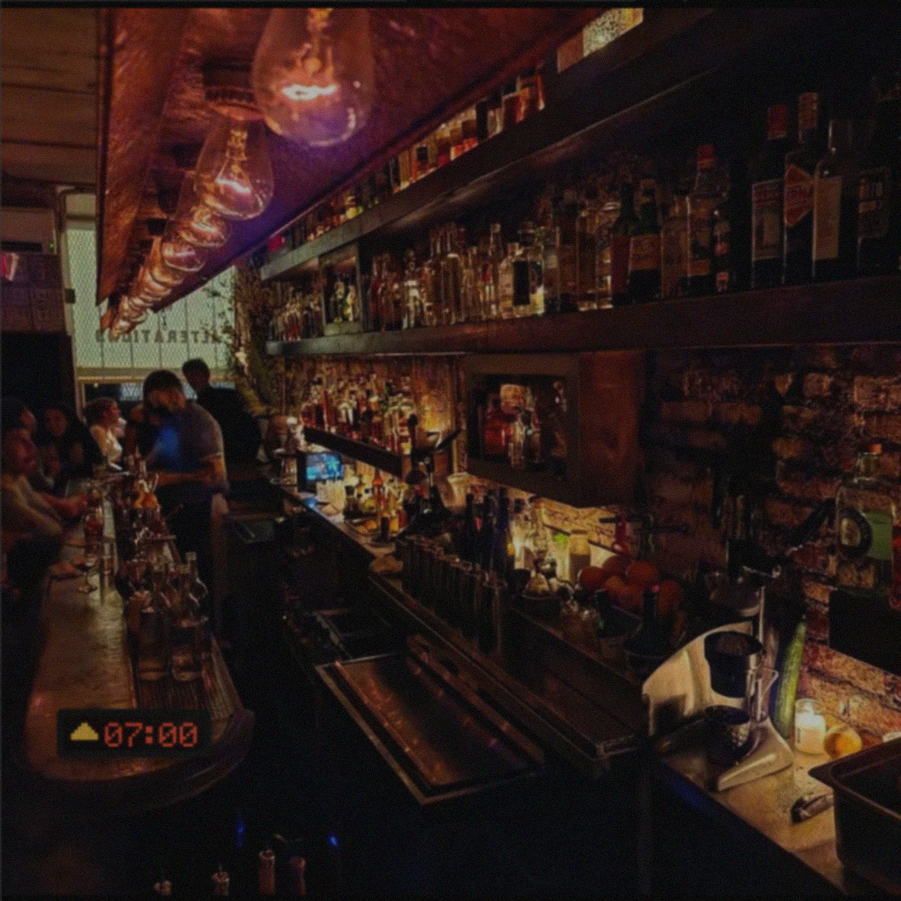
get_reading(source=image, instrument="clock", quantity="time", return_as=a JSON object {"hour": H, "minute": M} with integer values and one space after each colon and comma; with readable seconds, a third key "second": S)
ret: {"hour": 7, "minute": 0}
